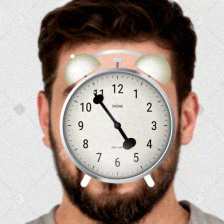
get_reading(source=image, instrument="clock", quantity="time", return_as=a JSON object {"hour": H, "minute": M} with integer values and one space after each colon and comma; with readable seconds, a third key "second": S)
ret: {"hour": 4, "minute": 54}
